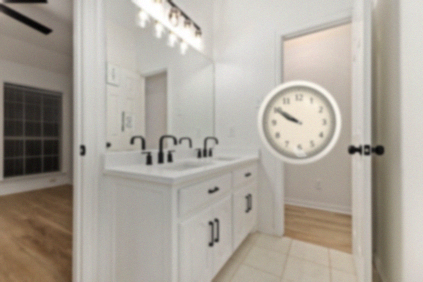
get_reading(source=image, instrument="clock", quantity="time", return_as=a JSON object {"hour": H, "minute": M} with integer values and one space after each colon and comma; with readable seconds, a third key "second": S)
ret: {"hour": 9, "minute": 50}
